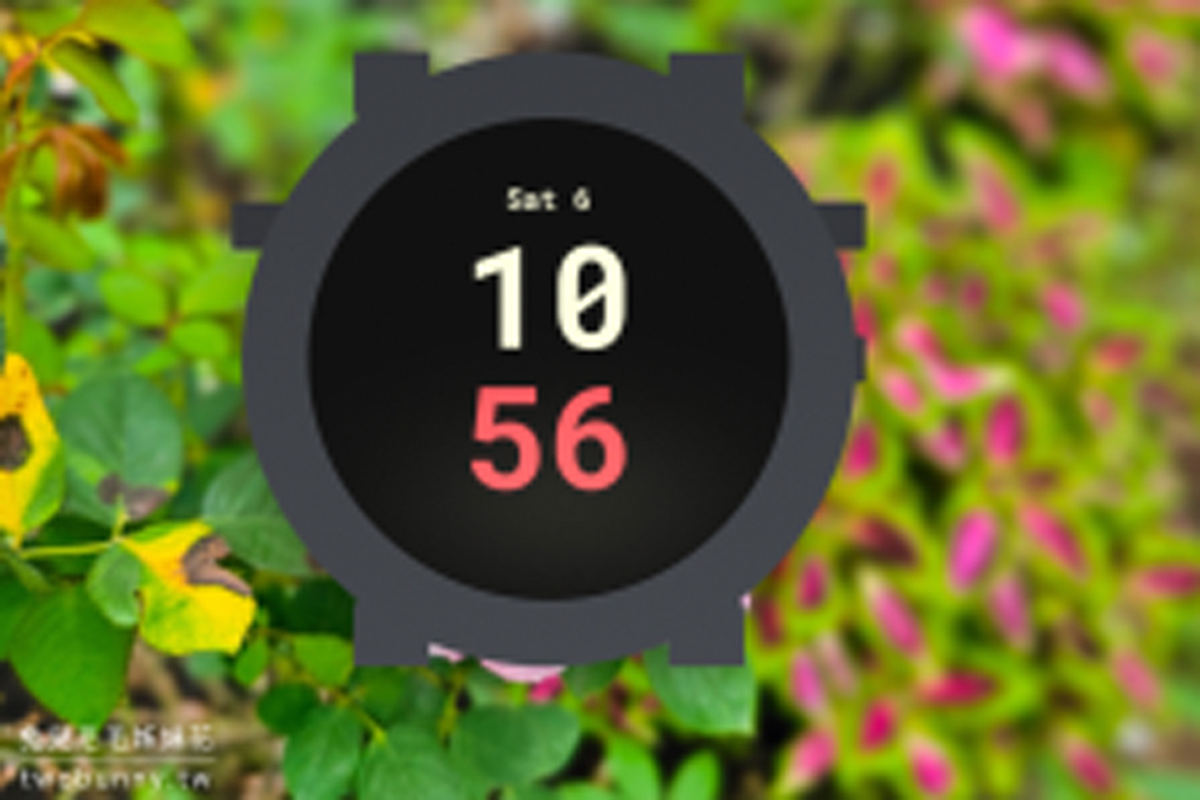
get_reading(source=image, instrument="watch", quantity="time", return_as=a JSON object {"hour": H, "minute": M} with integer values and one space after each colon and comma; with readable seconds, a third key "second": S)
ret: {"hour": 10, "minute": 56}
